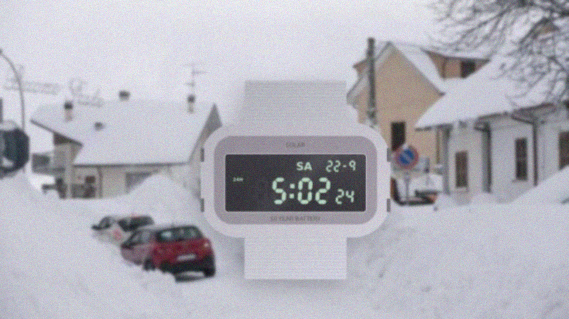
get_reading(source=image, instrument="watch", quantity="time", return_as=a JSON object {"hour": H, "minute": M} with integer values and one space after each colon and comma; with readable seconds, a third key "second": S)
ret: {"hour": 5, "minute": 2, "second": 24}
